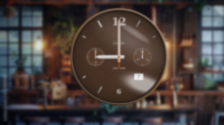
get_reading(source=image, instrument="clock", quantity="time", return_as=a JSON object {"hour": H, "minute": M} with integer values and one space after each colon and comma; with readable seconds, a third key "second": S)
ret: {"hour": 9, "minute": 0}
